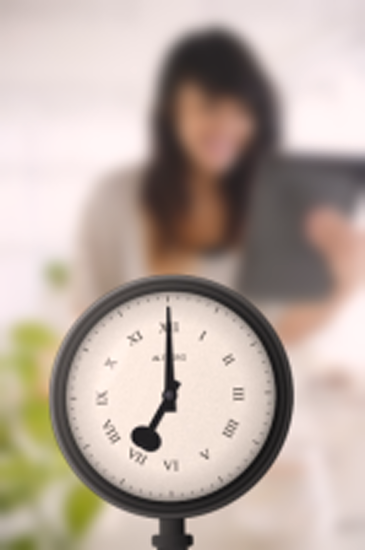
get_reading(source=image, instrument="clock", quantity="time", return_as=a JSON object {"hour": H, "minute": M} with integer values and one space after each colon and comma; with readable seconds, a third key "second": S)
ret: {"hour": 7, "minute": 0}
